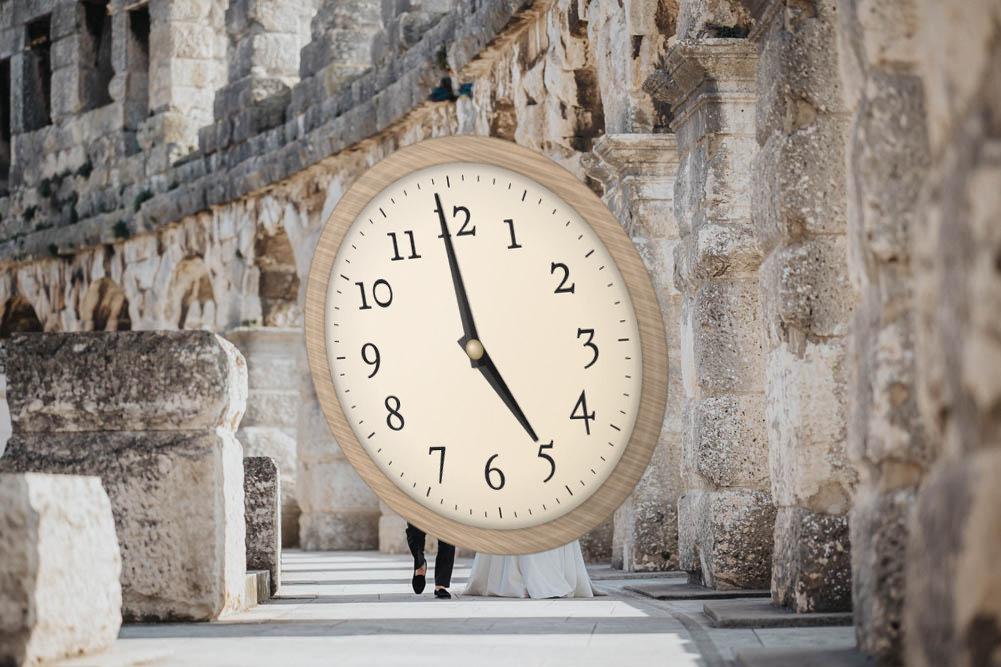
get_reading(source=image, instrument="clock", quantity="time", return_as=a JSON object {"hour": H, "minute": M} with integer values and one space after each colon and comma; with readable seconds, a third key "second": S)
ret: {"hour": 4, "minute": 59}
